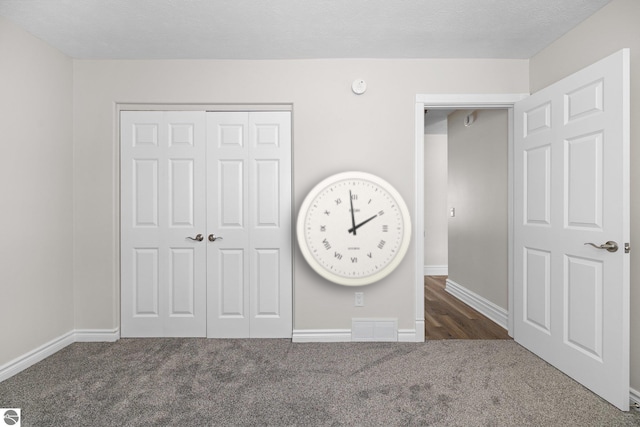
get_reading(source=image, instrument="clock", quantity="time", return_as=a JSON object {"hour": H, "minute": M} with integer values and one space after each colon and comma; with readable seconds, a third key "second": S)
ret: {"hour": 1, "minute": 59}
